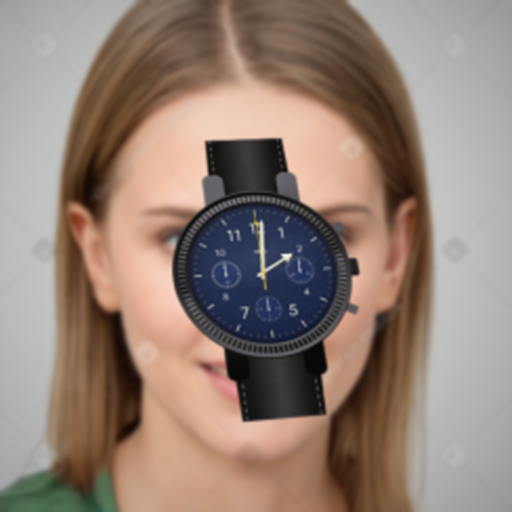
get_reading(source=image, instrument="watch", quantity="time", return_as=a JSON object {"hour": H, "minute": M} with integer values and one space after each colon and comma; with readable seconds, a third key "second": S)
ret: {"hour": 2, "minute": 1}
